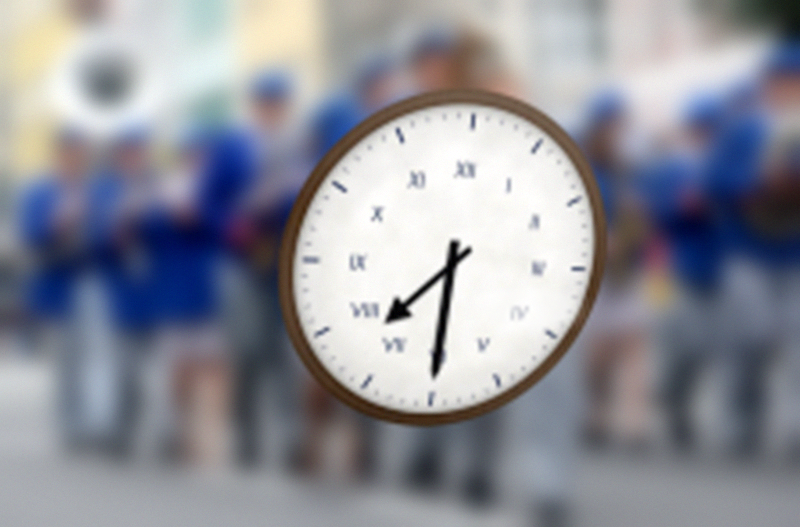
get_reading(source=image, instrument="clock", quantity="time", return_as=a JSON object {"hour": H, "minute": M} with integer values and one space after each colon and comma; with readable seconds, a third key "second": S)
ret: {"hour": 7, "minute": 30}
